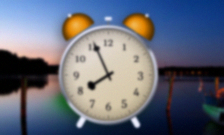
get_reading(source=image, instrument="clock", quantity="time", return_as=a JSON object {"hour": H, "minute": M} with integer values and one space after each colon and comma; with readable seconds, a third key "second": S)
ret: {"hour": 7, "minute": 56}
